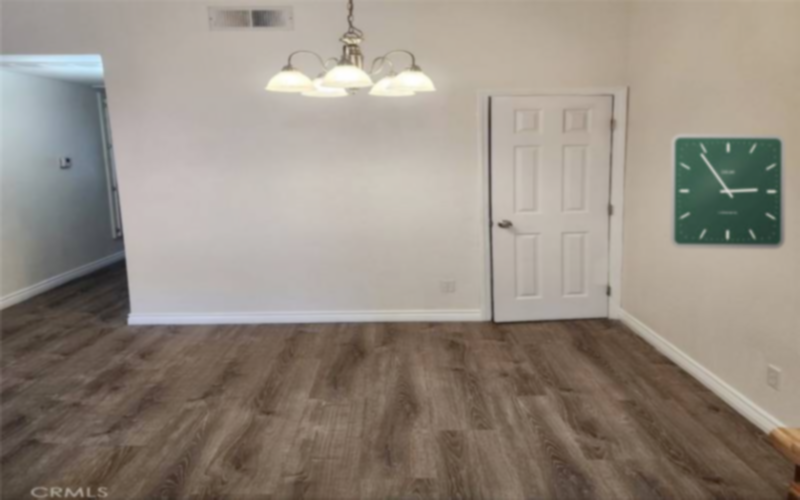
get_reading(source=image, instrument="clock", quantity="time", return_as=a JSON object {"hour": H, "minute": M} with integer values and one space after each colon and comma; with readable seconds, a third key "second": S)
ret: {"hour": 2, "minute": 54}
